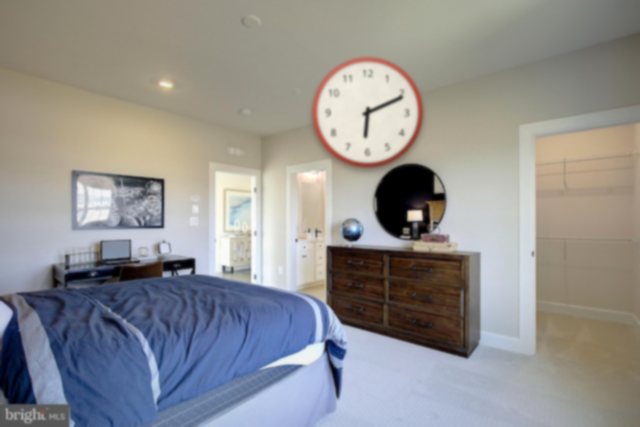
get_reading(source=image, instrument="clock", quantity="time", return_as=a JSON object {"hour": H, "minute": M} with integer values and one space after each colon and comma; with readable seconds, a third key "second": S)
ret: {"hour": 6, "minute": 11}
